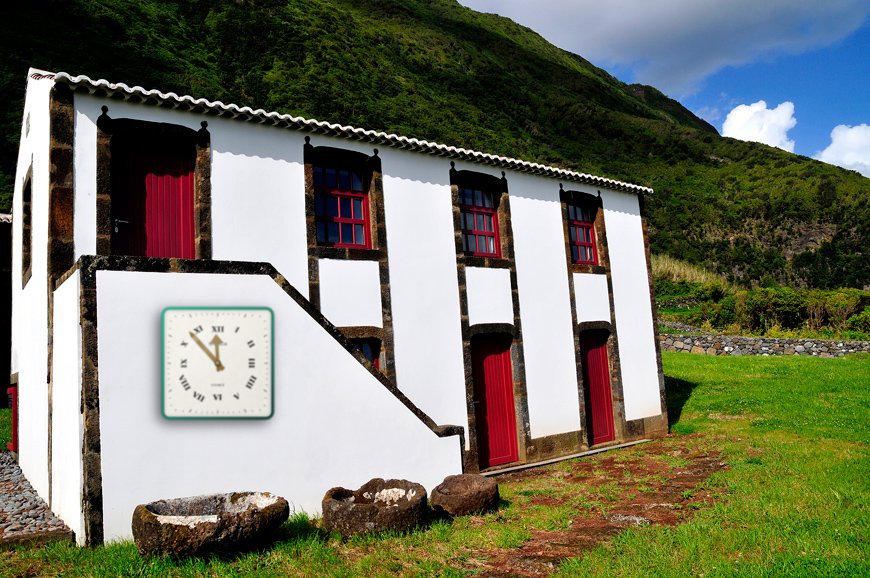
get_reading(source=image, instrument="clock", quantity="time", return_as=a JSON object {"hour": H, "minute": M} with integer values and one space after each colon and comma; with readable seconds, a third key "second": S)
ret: {"hour": 11, "minute": 53}
